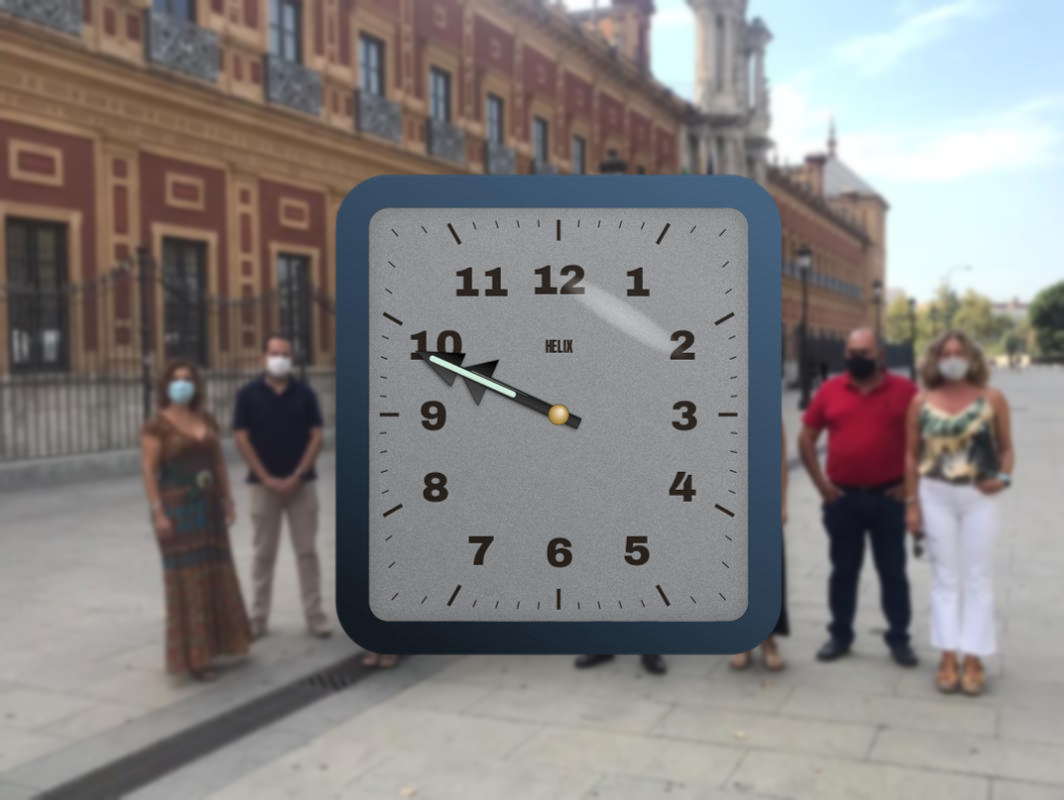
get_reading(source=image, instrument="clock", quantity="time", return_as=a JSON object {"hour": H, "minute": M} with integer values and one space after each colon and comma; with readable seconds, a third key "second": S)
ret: {"hour": 9, "minute": 49}
